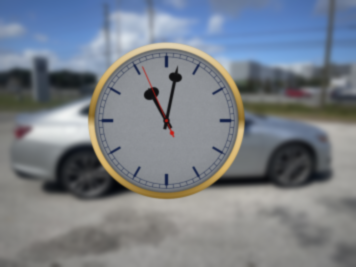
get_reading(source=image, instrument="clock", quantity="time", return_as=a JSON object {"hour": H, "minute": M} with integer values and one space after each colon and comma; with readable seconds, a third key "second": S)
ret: {"hour": 11, "minute": 1, "second": 56}
